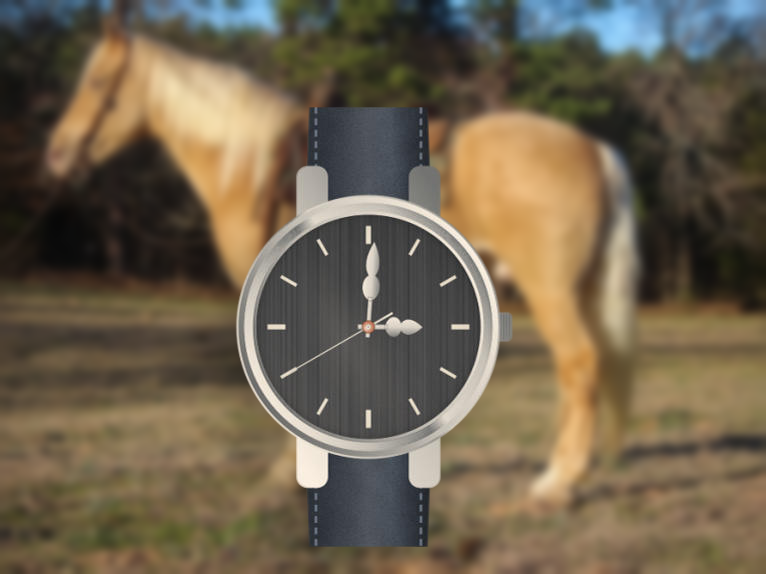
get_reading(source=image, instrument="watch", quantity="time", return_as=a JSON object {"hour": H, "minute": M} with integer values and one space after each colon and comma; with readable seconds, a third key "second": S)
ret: {"hour": 3, "minute": 0, "second": 40}
